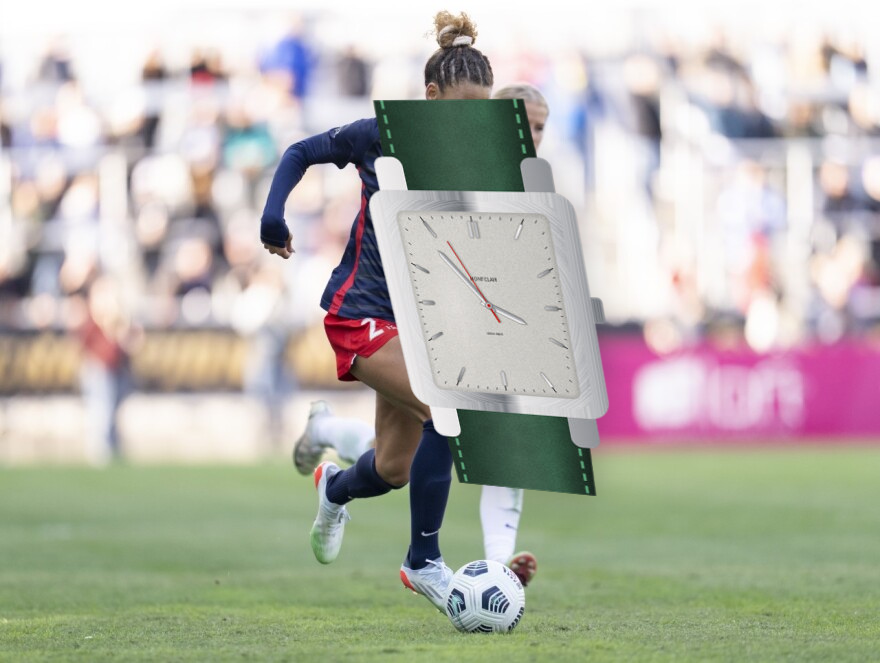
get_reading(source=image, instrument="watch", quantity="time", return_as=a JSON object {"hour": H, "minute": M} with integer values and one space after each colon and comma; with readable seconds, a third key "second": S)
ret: {"hour": 3, "minute": 53, "second": 56}
